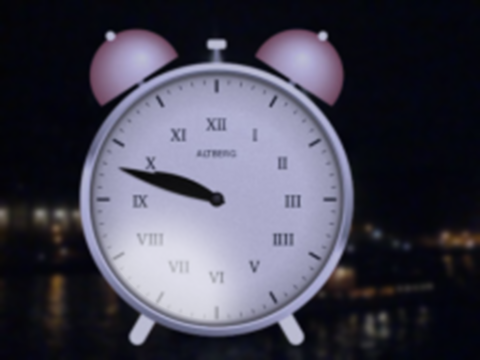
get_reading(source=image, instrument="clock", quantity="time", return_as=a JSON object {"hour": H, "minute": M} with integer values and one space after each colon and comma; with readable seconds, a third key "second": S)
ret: {"hour": 9, "minute": 48}
